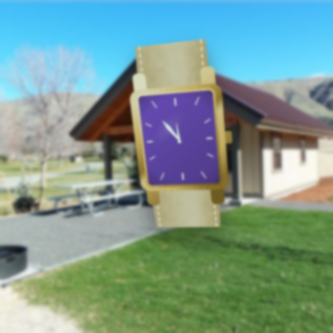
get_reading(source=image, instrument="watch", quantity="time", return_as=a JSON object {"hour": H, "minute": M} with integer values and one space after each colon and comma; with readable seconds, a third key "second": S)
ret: {"hour": 11, "minute": 54}
